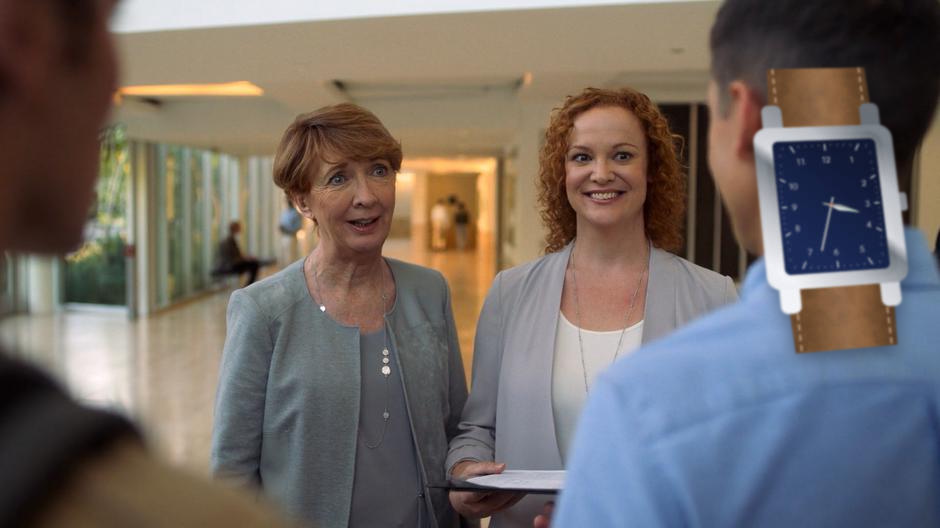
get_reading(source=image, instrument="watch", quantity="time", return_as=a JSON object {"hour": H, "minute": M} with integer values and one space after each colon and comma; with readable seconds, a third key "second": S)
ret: {"hour": 3, "minute": 33}
